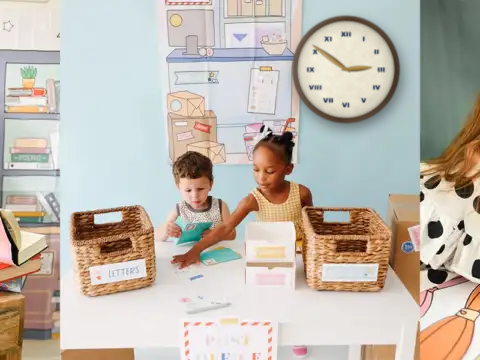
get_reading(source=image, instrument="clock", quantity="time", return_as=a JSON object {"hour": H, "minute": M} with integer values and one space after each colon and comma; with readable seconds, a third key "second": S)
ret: {"hour": 2, "minute": 51}
